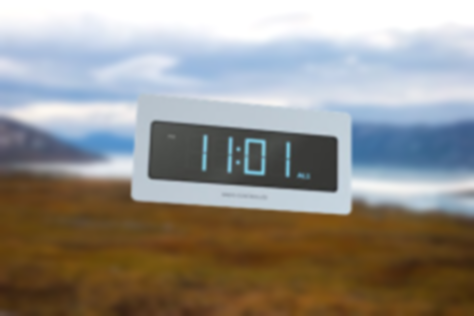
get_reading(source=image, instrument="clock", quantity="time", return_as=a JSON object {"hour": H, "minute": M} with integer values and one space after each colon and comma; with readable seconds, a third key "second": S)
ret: {"hour": 11, "minute": 1}
